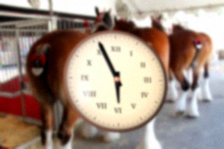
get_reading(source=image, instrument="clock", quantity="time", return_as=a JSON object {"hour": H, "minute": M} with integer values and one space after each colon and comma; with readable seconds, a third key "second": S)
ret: {"hour": 5, "minute": 56}
